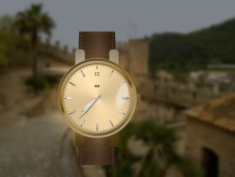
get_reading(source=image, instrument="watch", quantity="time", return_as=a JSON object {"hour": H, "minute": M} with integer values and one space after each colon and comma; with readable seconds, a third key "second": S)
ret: {"hour": 7, "minute": 37}
